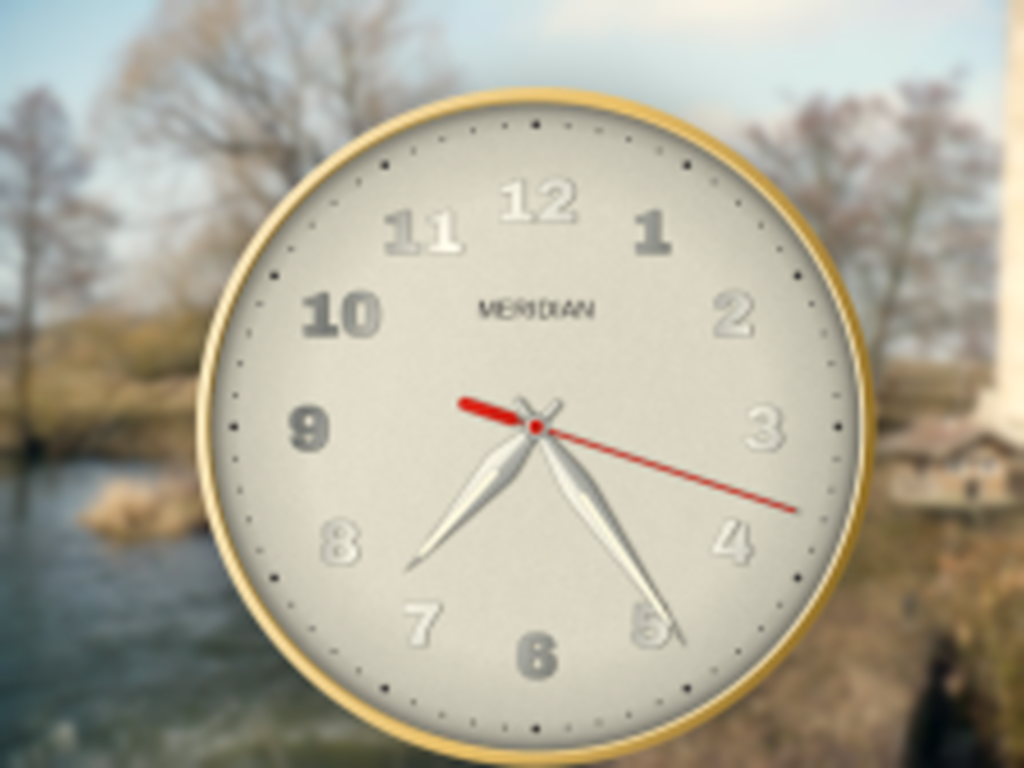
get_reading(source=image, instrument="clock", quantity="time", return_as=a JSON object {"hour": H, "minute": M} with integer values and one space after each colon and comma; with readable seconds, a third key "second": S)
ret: {"hour": 7, "minute": 24, "second": 18}
